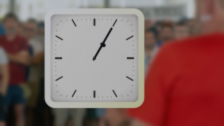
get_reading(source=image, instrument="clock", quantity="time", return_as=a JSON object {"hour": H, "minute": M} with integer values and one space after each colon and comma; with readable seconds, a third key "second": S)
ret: {"hour": 1, "minute": 5}
